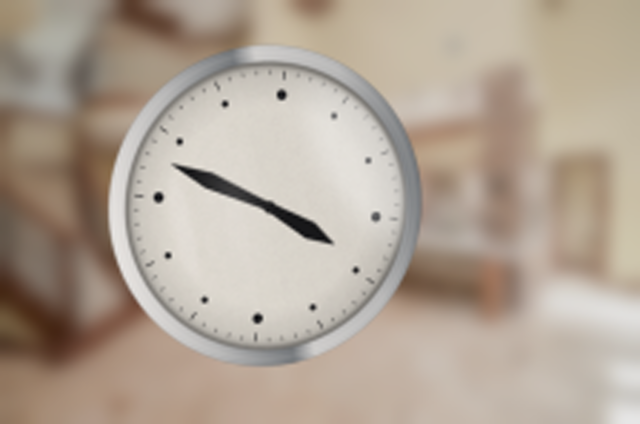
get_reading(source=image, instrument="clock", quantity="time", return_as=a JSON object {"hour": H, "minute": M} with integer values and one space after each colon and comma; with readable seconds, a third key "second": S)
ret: {"hour": 3, "minute": 48}
